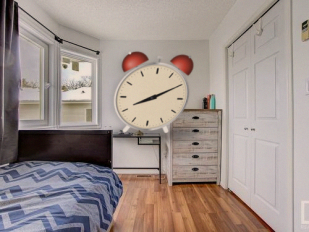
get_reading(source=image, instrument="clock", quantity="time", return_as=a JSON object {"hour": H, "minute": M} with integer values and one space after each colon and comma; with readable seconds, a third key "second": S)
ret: {"hour": 8, "minute": 10}
